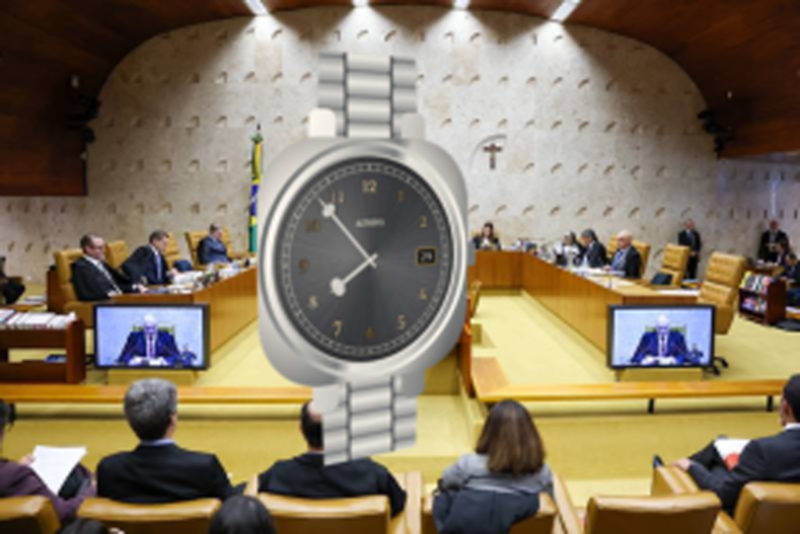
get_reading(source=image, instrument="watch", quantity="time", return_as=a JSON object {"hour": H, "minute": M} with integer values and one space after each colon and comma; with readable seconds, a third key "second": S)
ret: {"hour": 7, "minute": 53}
